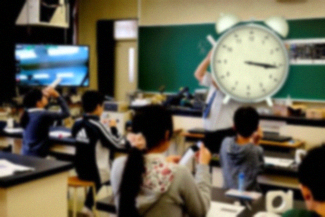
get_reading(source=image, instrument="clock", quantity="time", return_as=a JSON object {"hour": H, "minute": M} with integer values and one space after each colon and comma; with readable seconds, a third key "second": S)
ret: {"hour": 3, "minute": 16}
